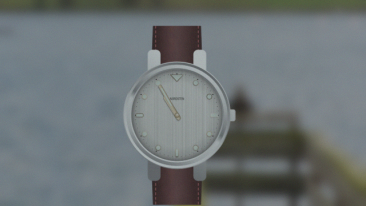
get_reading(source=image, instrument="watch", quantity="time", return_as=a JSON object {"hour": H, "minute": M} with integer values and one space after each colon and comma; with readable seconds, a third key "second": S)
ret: {"hour": 10, "minute": 55}
